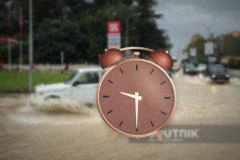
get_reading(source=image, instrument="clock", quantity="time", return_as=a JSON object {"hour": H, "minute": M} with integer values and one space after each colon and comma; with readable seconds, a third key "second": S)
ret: {"hour": 9, "minute": 30}
